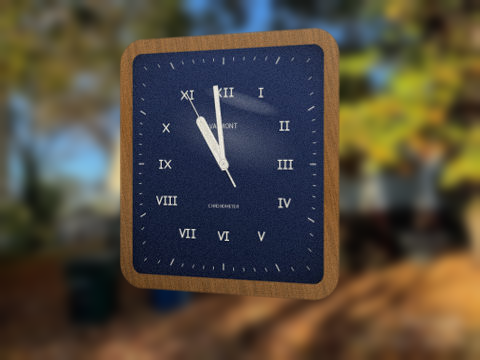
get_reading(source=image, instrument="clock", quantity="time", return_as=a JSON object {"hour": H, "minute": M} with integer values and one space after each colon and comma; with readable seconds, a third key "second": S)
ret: {"hour": 10, "minute": 58, "second": 55}
